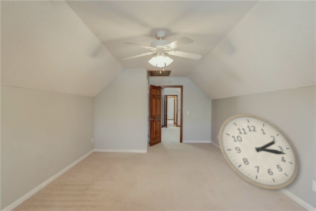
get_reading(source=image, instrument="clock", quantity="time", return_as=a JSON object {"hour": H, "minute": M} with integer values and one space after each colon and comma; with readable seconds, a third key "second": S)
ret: {"hour": 2, "minute": 17}
